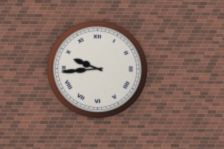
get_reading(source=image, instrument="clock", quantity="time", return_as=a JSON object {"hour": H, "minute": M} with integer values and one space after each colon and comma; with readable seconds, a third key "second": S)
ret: {"hour": 9, "minute": 44}
